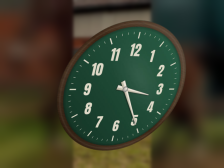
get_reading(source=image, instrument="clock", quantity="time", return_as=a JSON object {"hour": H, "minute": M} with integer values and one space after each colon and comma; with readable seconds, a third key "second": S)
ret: {"hour": 3, "minute": 25}
